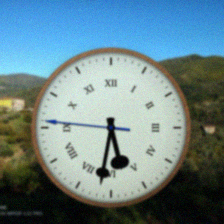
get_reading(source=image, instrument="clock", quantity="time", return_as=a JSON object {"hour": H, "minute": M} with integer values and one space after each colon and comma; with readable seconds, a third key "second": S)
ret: {"hour": 5, "minute": 31, "second": 46}
